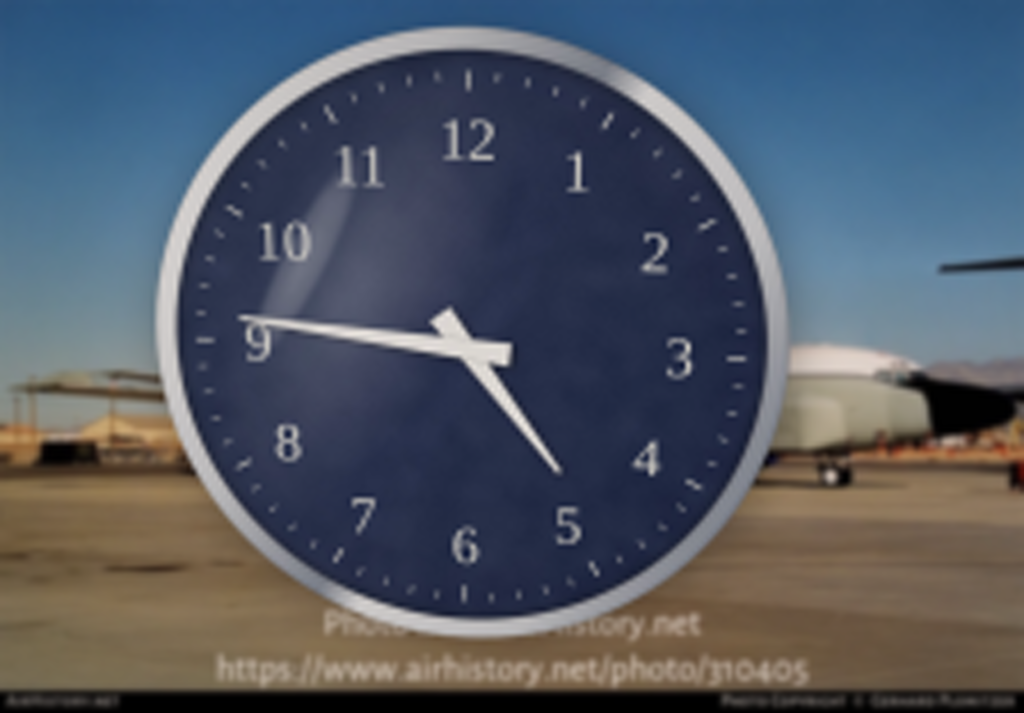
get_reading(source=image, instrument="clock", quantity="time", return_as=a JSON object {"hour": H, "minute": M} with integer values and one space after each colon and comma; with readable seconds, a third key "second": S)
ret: {"hour": 4, "minute": 46}
